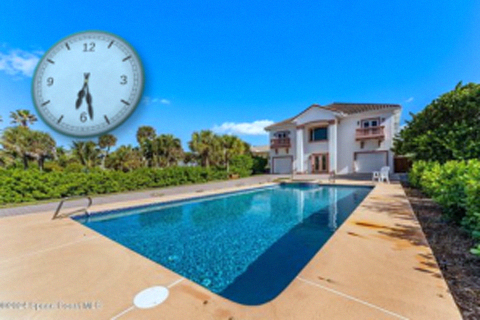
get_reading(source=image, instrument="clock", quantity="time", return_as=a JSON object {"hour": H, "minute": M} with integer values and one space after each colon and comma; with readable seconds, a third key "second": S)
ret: {"hour": 6, "minute": 28}
